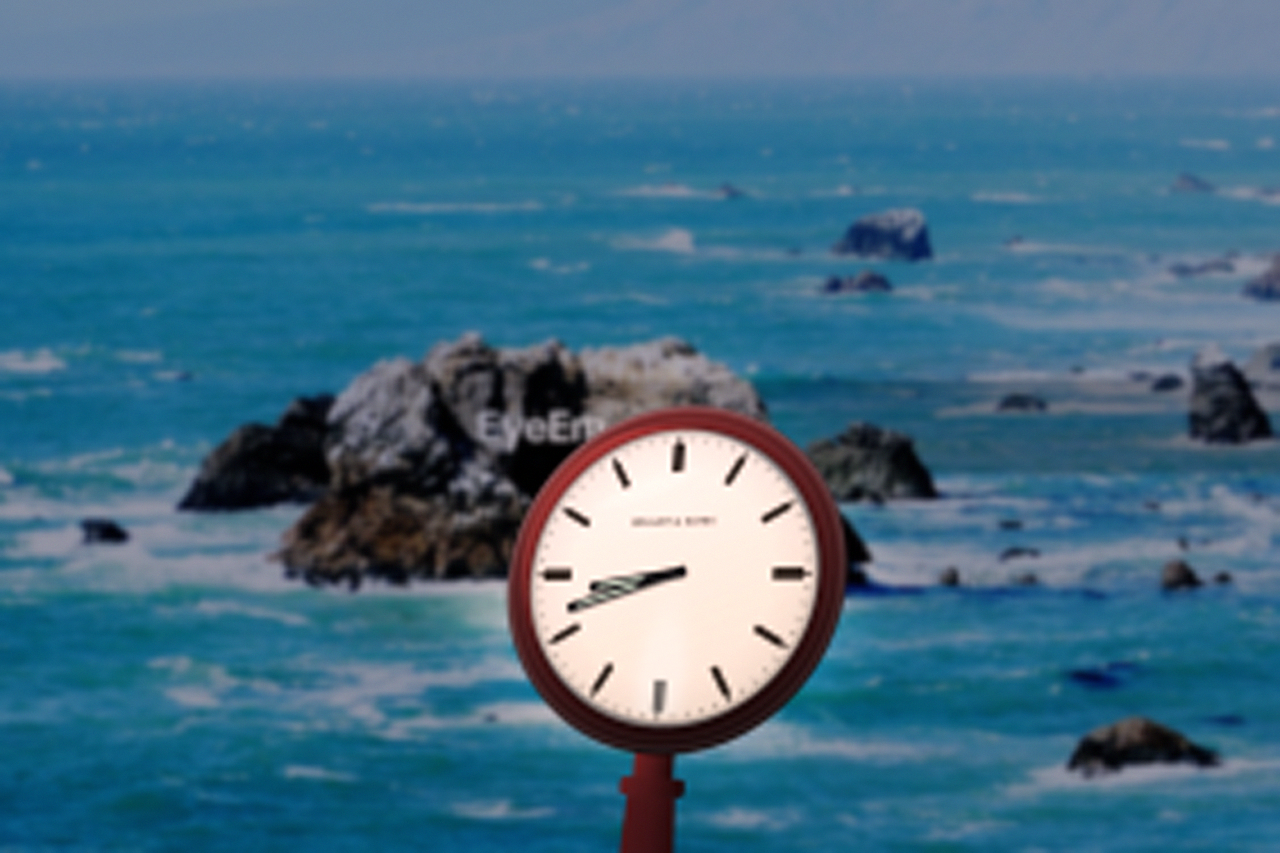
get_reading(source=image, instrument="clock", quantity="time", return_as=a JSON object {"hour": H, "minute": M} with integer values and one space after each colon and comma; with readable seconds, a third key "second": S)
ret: {"hour": 8, "minute": 42}
